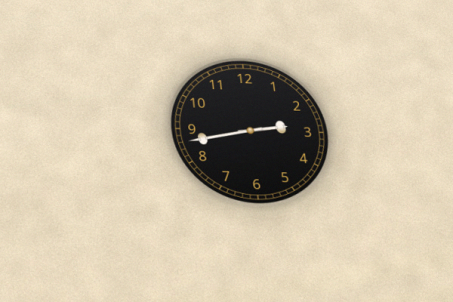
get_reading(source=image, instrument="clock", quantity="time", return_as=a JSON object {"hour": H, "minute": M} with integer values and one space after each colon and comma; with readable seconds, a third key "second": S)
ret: {"hour": 2, "minute": 43}
